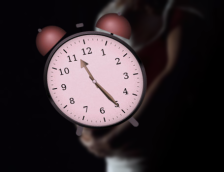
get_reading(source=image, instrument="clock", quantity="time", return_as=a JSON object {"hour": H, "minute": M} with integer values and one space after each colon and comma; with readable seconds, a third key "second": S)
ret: {"hour": 11, "minute": 25}
